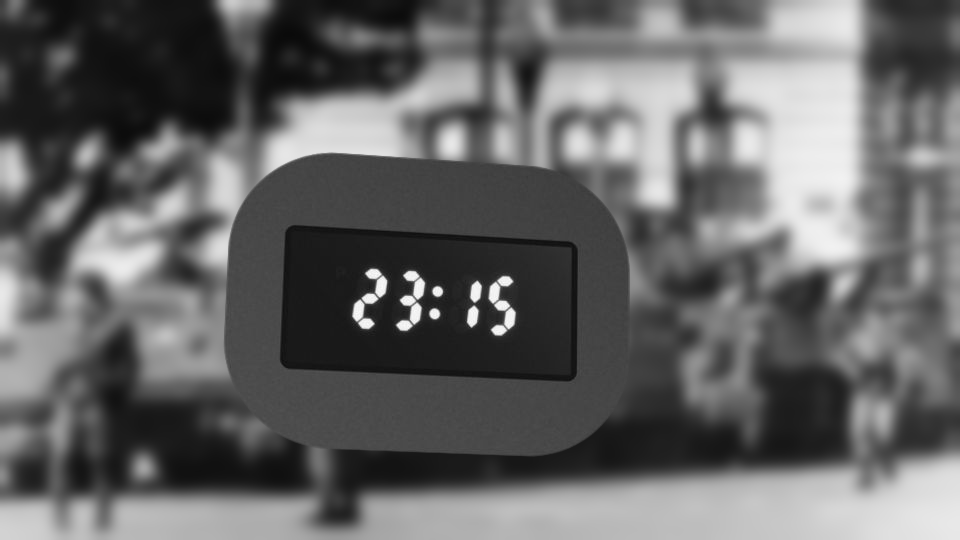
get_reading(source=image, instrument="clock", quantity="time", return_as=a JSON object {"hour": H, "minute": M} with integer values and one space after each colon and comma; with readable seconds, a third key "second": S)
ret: {"hour": 23, "minute": 15}
